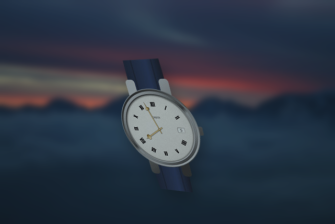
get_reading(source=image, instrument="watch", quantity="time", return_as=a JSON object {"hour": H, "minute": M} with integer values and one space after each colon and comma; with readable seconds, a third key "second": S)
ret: {"hour": 7, "minute": 57}
